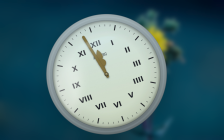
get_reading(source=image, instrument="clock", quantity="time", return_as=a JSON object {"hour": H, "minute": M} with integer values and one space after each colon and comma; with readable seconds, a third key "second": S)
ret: {"hour": 11, "minute": 58}
